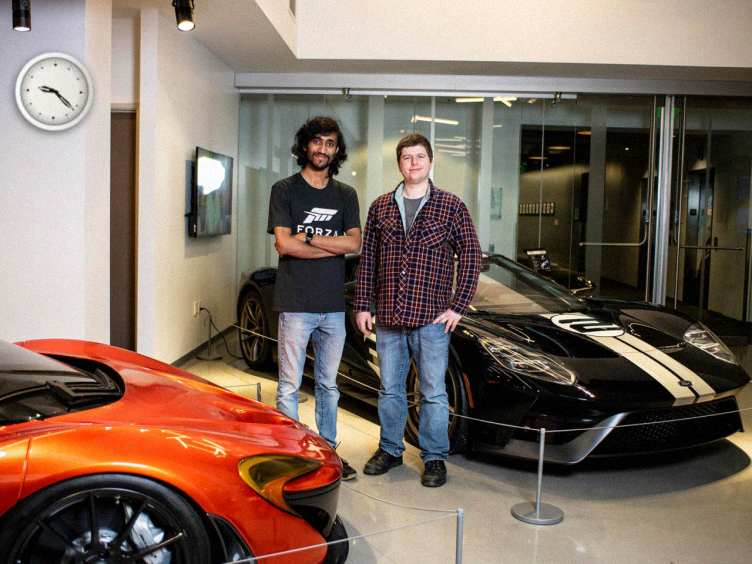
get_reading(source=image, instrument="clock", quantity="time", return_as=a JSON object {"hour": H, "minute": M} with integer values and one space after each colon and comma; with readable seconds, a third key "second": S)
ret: {"hour": 9, "minute": 22}
